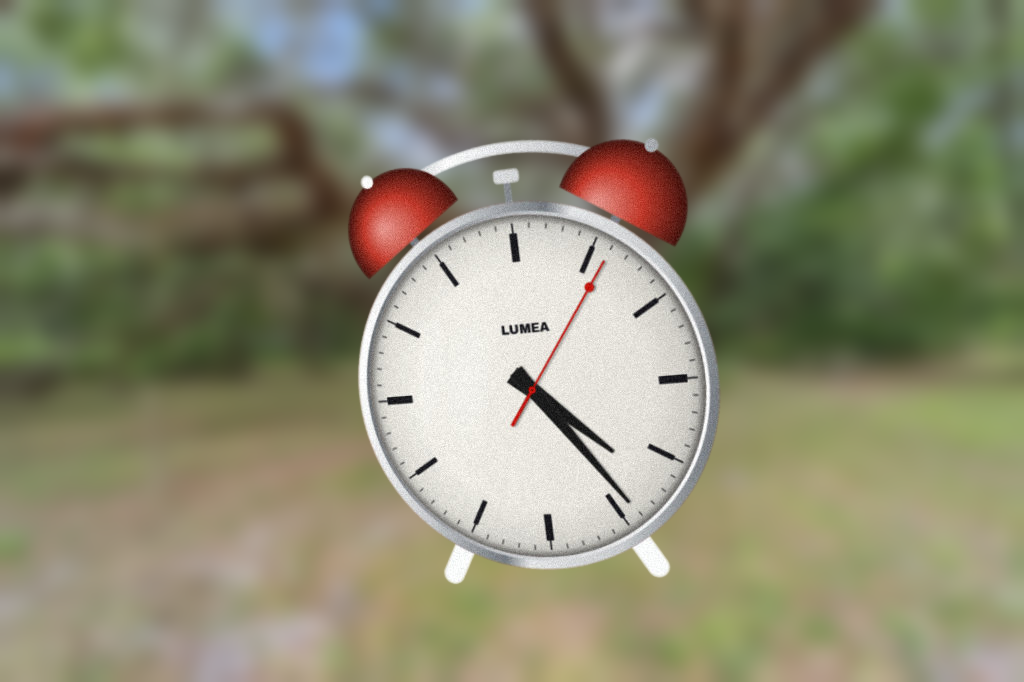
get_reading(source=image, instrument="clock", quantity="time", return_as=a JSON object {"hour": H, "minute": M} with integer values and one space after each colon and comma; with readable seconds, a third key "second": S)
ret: {"hour": 4, "minute": 24, "second": 6}
